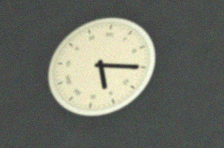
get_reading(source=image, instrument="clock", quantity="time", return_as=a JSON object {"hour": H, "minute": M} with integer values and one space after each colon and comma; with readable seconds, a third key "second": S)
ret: {"hour": 5, "minute": 15}
